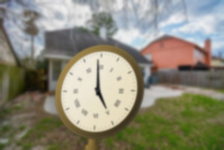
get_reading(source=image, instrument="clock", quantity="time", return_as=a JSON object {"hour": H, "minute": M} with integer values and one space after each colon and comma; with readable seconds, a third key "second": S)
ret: {"hour": 4, "minute": 59}
